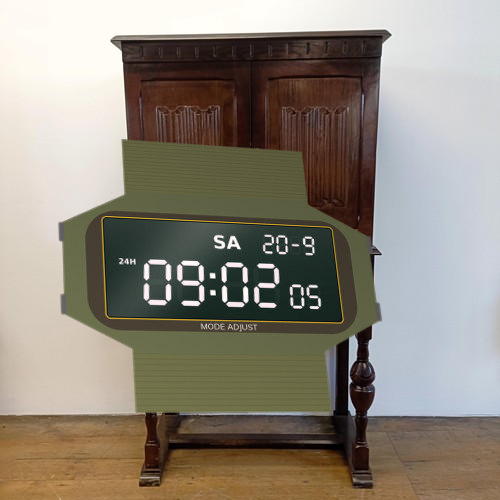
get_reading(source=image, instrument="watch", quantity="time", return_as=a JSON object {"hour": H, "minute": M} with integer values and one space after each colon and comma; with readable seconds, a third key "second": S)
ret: {"hour": 9, "minute": 2, "second": 5}
